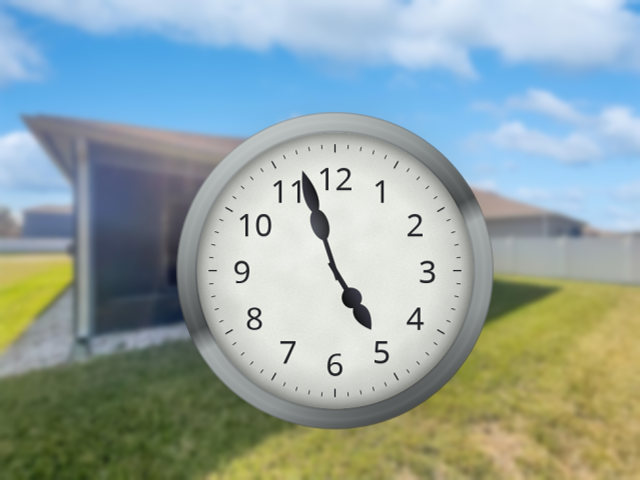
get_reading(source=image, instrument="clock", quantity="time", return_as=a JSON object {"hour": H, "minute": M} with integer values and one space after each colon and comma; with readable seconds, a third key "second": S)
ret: {"hour": 4, "minute": 57}
